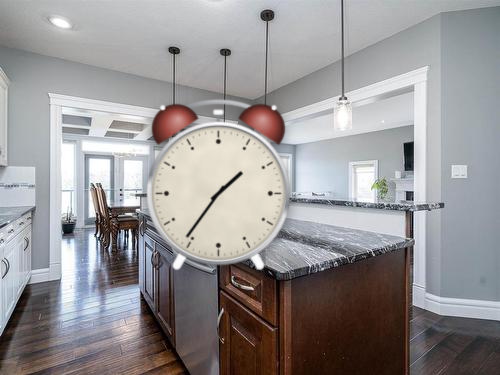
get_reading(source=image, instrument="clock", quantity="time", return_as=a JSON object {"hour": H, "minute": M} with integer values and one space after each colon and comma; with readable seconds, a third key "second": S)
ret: {"hour": 1, "minute": 36}
